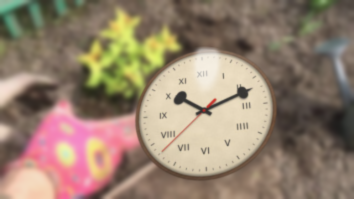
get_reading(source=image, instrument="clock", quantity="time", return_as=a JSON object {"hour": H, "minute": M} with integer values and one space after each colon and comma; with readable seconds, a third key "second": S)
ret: {"hour": 10, "minute": 11, "second": 38}
